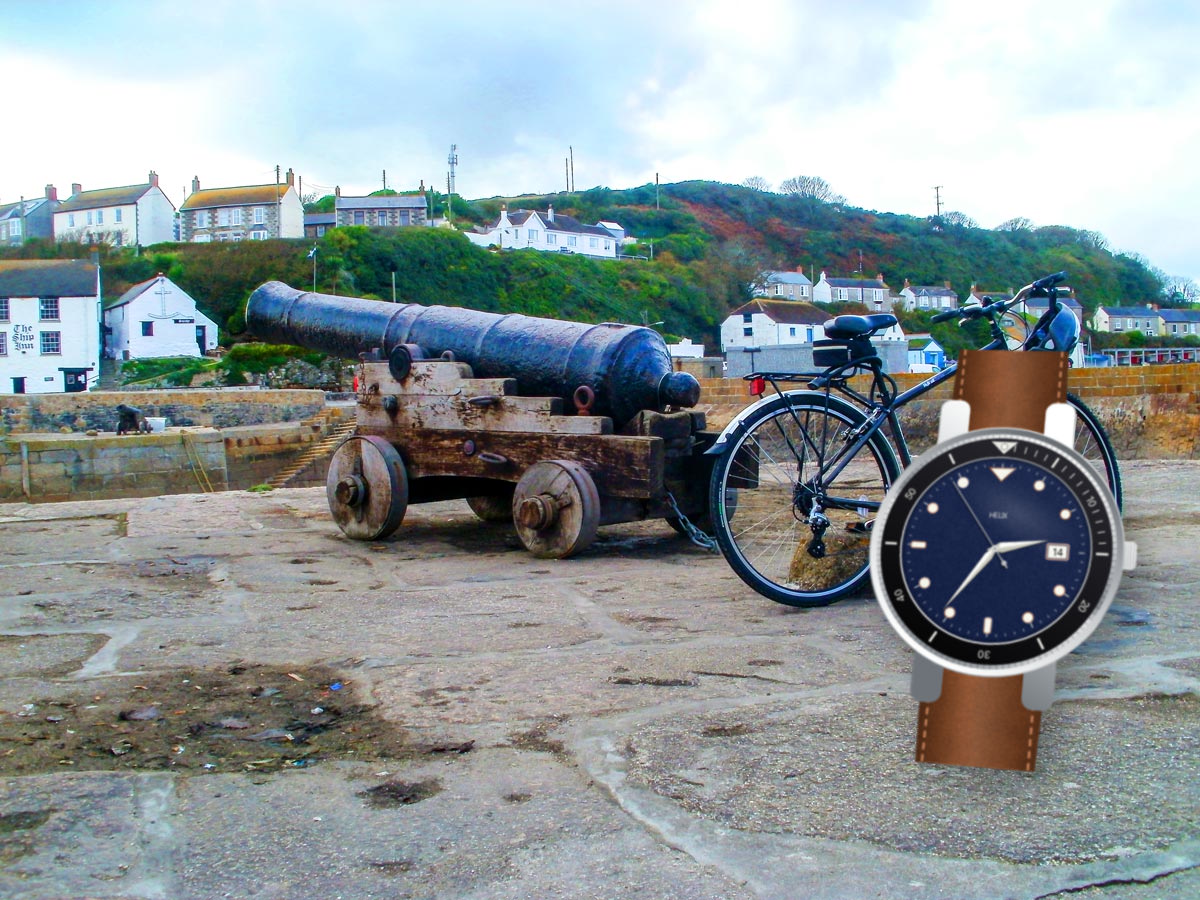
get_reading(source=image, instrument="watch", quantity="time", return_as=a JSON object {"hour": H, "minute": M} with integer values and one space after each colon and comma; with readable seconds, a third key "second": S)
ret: {"hour": 2, "minute": 35, "second": 54}
